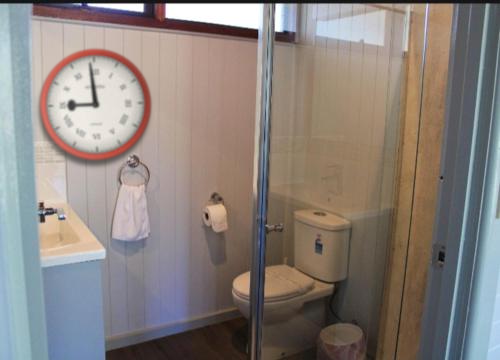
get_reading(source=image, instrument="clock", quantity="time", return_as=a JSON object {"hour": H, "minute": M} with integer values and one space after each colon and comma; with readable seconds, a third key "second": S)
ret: {"hour": 8, "minute": 59}
